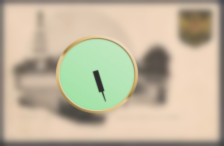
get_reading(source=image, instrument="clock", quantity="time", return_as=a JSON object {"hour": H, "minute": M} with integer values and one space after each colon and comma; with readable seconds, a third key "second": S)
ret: {"hour": 5, "minute": 27}
